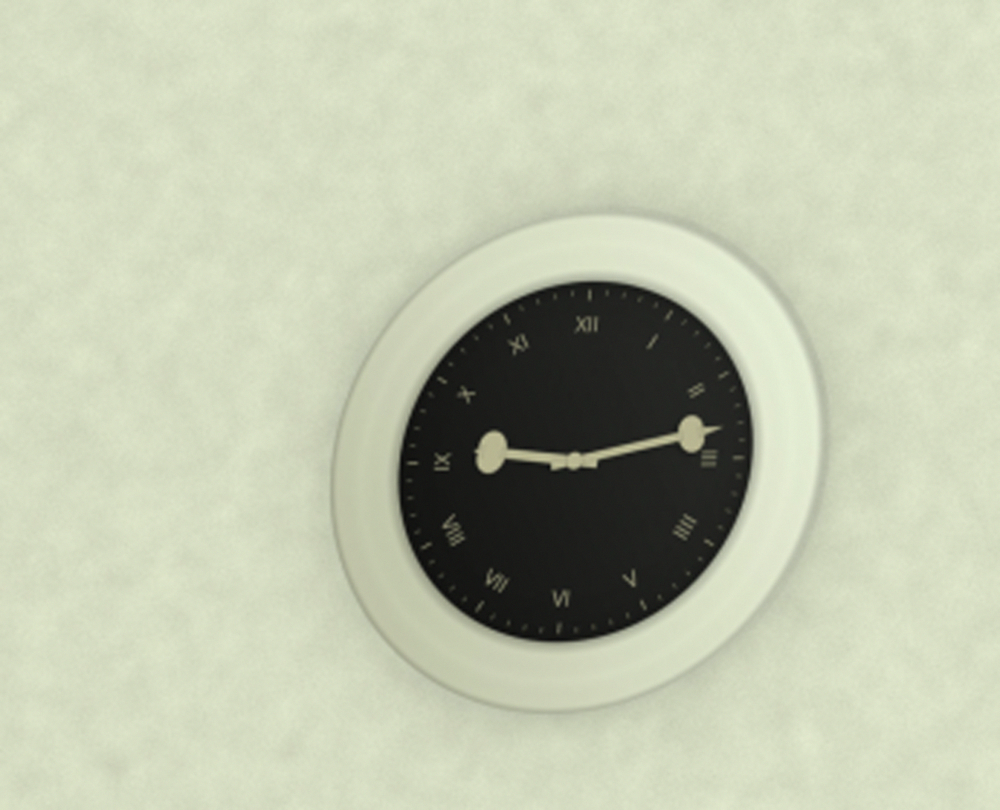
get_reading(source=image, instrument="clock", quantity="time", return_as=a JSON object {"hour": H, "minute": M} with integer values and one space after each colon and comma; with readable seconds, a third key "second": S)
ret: {"hour": 9, "minute": 13}
